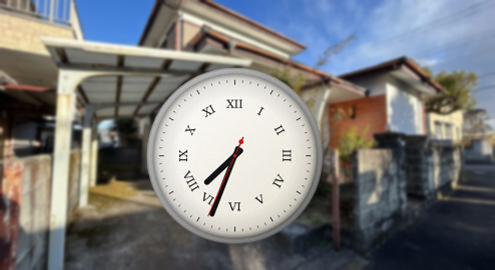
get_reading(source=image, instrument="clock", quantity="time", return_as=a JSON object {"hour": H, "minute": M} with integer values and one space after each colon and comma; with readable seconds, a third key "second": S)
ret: {"hour": 7, "minute": 33, "second": 34}
